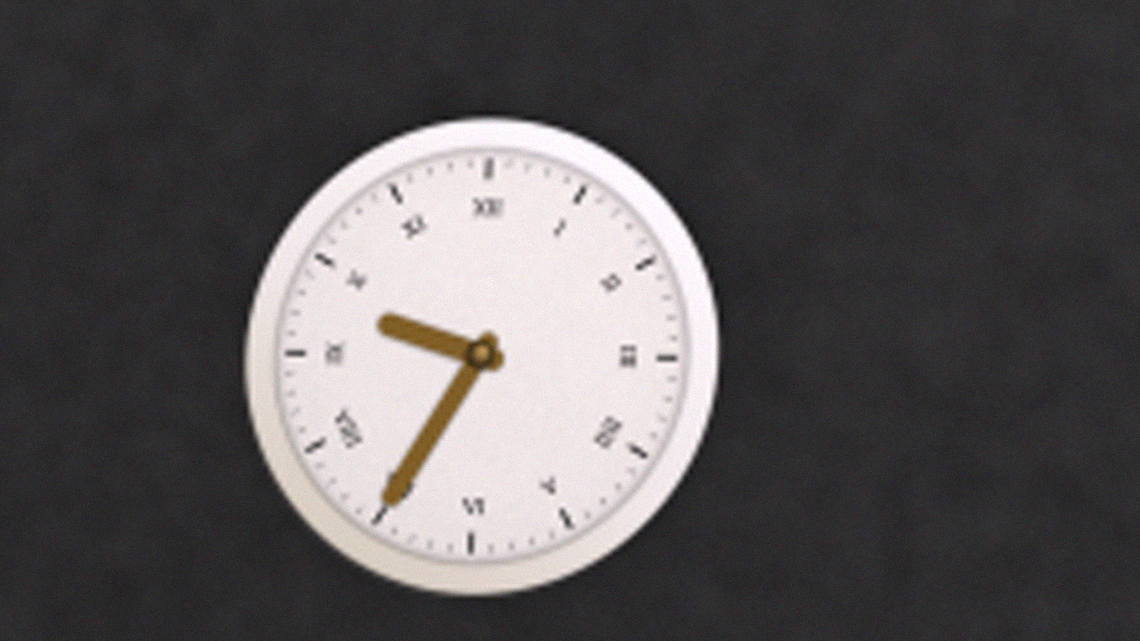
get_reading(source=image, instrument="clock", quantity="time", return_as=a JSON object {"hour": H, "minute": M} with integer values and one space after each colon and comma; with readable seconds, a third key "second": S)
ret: {"hour": 9, "minute": 35}
